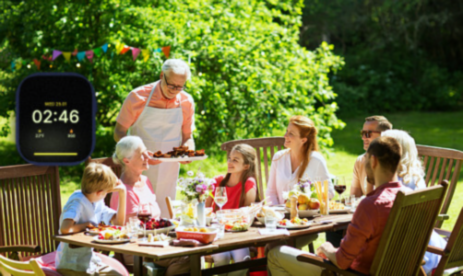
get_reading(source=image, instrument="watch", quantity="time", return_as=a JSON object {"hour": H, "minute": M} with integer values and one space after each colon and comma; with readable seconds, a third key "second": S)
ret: {"hour": 2, "minute": 46}
